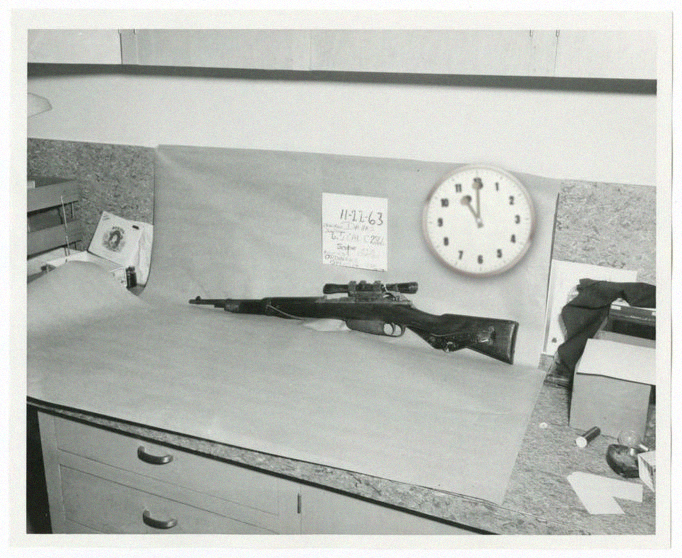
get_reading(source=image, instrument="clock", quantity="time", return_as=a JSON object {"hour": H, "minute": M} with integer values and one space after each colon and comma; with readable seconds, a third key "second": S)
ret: {"hour": 11, "minute": 0}
